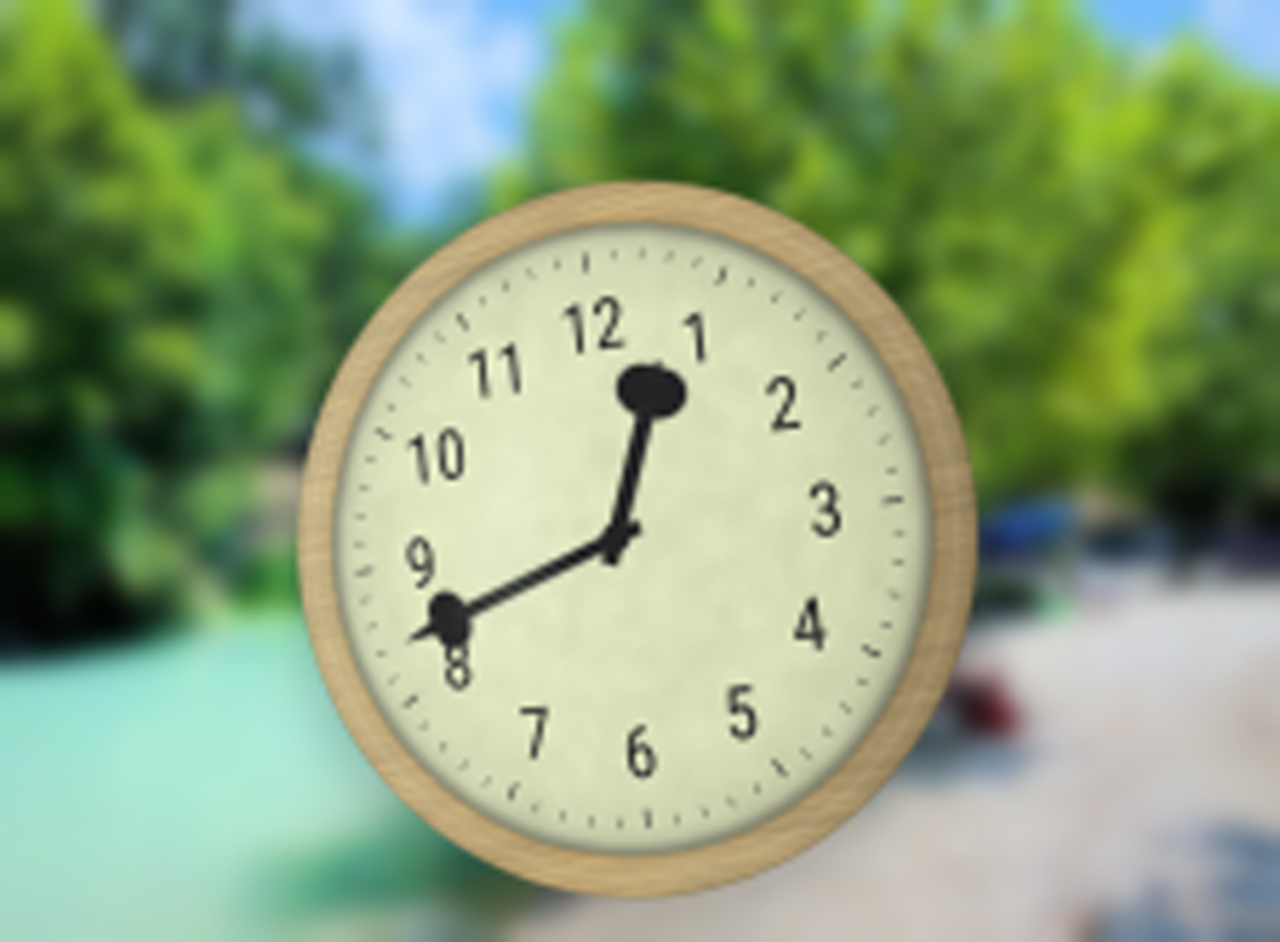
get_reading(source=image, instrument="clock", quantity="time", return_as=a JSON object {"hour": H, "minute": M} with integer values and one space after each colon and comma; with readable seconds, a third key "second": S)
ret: {"hour": 12, "minute": 42}
